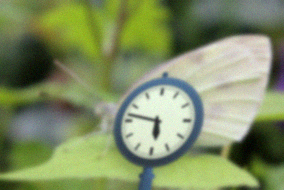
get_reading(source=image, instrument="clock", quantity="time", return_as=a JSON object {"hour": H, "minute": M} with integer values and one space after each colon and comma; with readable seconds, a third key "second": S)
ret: {"hour": 5, "minute": 47}
